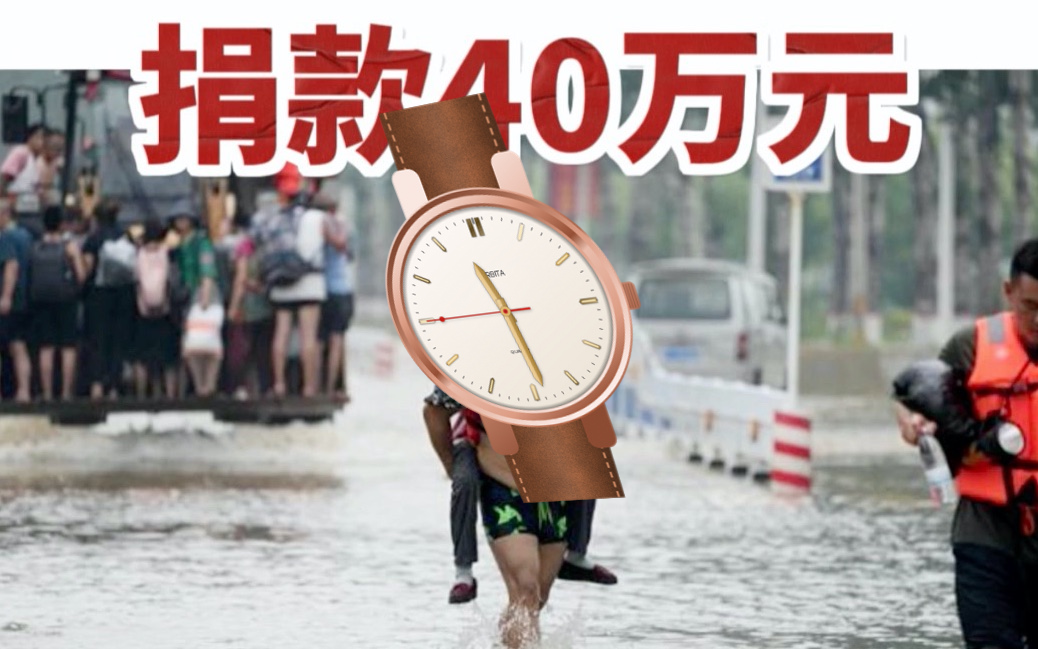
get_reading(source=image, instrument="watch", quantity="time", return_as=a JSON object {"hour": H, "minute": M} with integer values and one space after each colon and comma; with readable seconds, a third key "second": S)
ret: {"hour": 11, "minute": 28, "second": 45}
